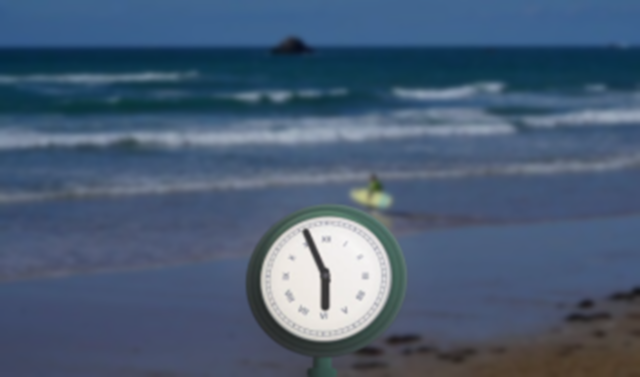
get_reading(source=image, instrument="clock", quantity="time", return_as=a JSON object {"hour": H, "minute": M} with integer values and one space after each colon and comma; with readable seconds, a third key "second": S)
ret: {"hour": 5, "minute": 56}
